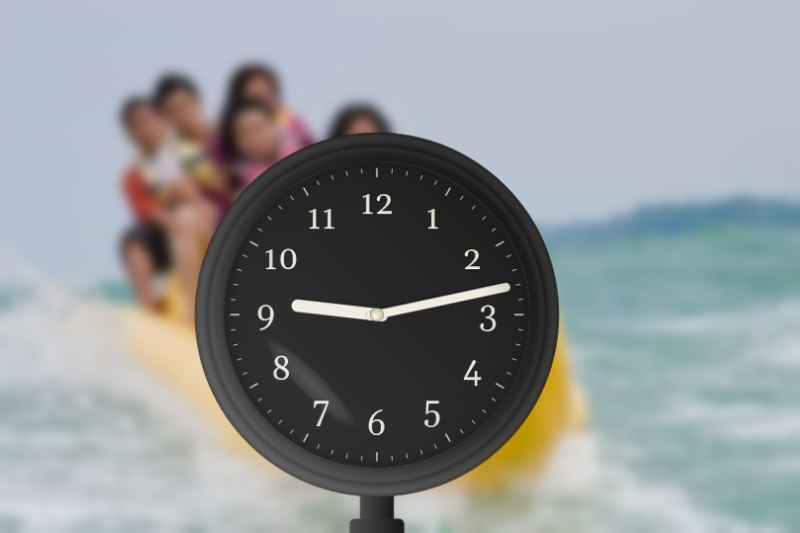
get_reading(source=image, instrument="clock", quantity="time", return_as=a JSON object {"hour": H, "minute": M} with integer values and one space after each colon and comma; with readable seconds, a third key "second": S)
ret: {"hour": 9, "minute": 13}
